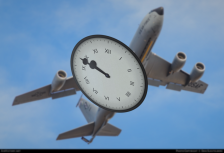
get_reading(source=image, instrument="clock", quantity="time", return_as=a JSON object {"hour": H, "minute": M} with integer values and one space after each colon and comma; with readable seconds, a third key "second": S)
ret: {"hour": 9, "minute": 48}
